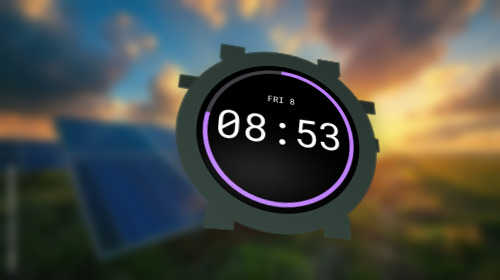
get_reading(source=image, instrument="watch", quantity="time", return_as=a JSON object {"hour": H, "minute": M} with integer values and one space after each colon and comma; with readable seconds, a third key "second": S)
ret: {"hour": 8, "minute": 53}
